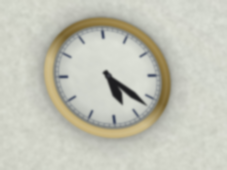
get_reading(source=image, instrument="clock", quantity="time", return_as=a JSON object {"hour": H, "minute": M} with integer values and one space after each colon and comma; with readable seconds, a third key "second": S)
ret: {"hour": 5, "minute": 22}
